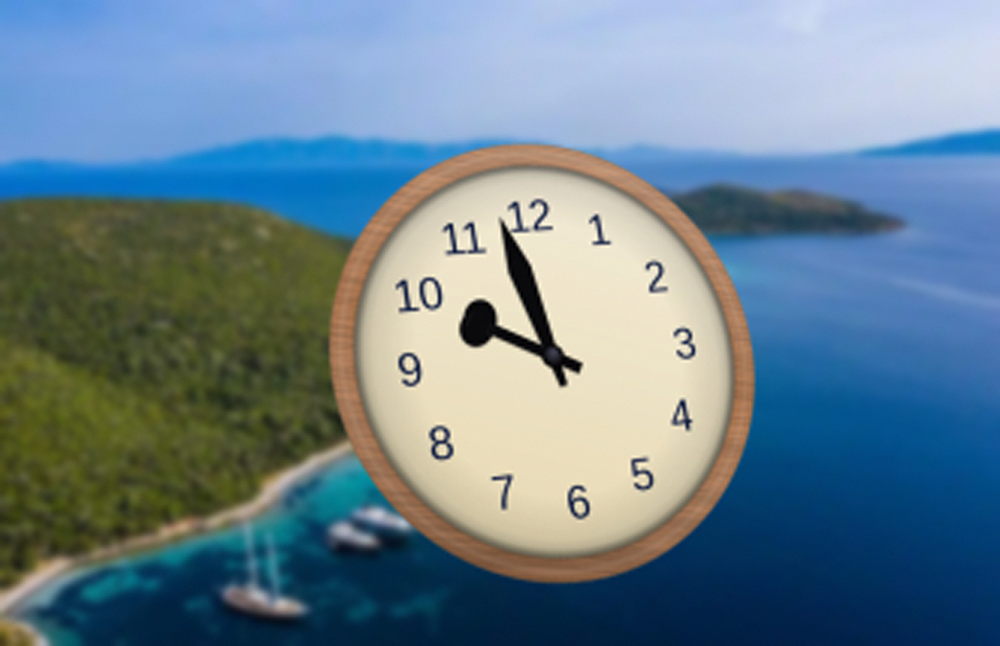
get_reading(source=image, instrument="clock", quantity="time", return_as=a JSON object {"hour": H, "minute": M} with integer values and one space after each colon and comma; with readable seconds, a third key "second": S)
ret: {"hour": 9, "minute": 58}
